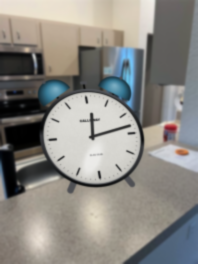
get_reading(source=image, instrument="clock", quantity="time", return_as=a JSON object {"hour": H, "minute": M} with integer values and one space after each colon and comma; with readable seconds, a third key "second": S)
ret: {"hour": 12, "minute": 13}
